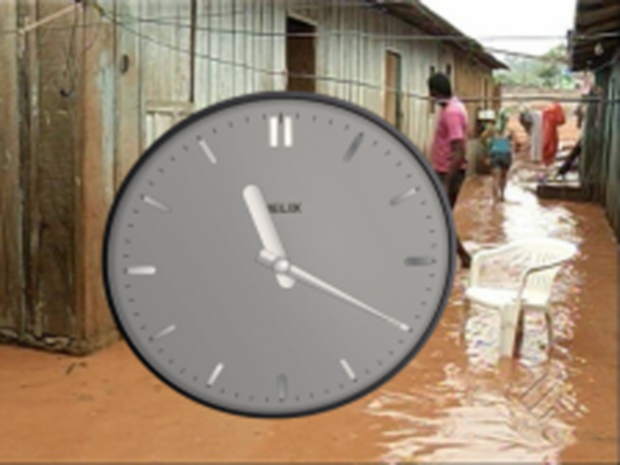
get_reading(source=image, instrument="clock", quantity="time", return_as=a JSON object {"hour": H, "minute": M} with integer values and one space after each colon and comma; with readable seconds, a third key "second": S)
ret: {"hour": 11, "minute": 20}
